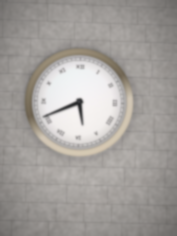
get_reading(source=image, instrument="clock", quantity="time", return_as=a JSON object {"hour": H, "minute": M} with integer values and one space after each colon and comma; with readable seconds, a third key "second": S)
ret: {"hour": 5, "minute": 41}
